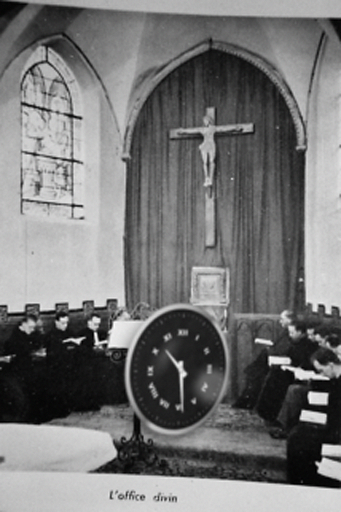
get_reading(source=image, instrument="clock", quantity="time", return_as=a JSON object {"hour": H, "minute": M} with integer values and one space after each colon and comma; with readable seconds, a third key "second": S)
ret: {"hour": 10, "minute": 29}
